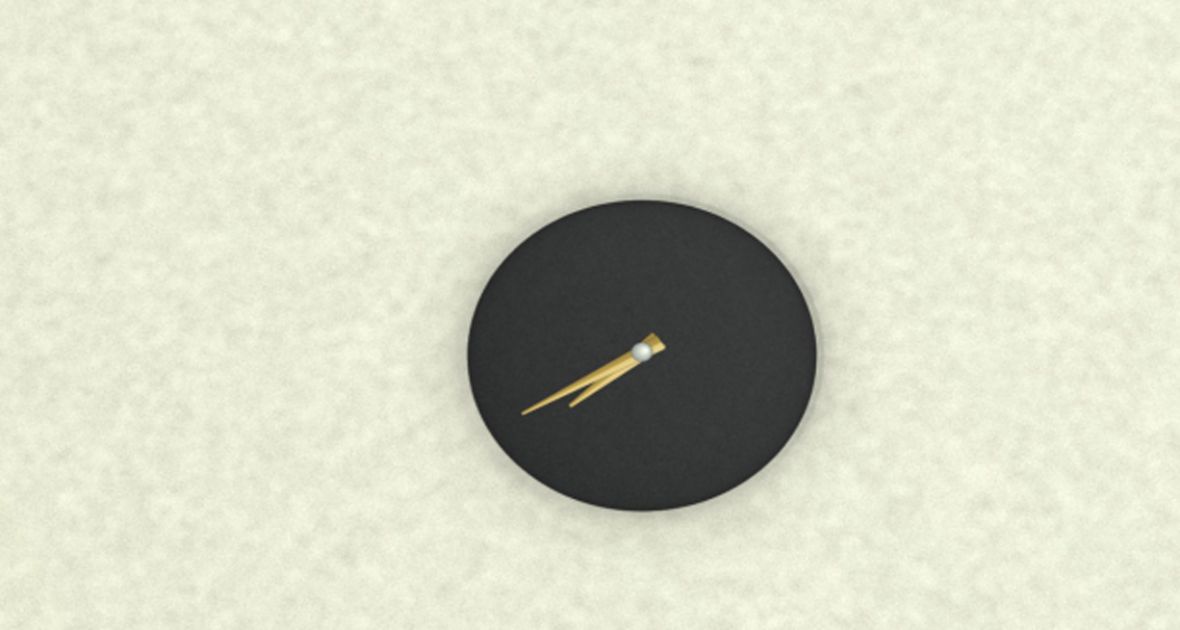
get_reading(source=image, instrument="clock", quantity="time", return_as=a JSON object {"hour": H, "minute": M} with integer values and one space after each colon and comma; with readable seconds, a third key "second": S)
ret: {"hour": 7, "minute": 40}
